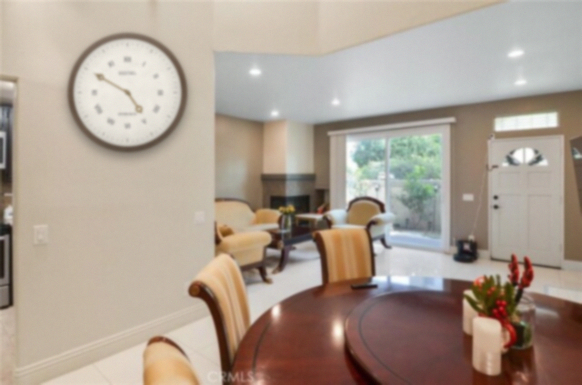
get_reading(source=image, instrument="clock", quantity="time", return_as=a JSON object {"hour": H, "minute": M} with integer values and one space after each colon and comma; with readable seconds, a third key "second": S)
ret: {"hour": 4, "minute": 50}
